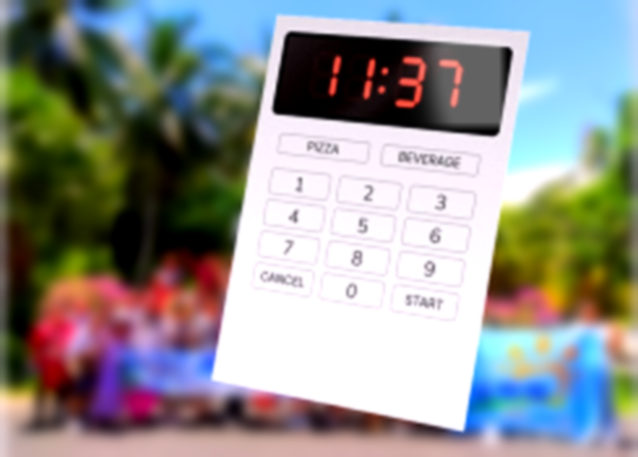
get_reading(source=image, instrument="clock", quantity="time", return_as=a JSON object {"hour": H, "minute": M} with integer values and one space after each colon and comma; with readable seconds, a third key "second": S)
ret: {"hour": 11, "minute": 37}
